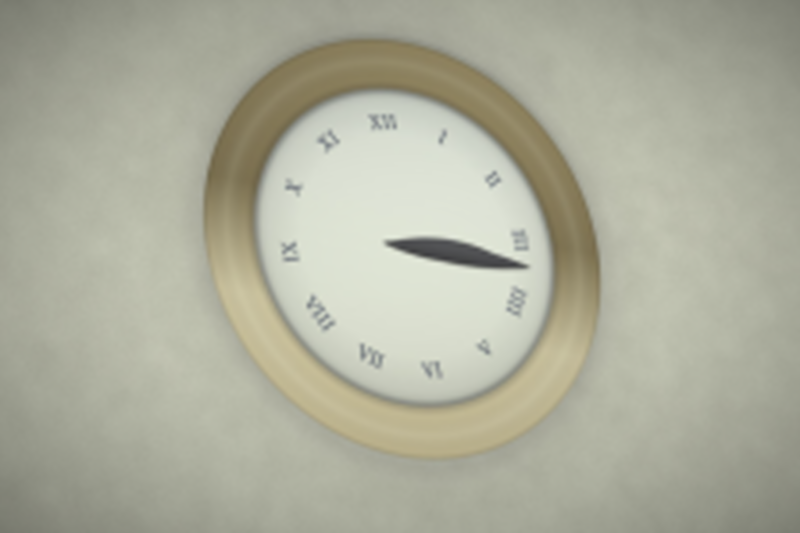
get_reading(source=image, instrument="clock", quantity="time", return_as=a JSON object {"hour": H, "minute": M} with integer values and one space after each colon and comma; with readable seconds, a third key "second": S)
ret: {"hour": 3, "minute": 17}
